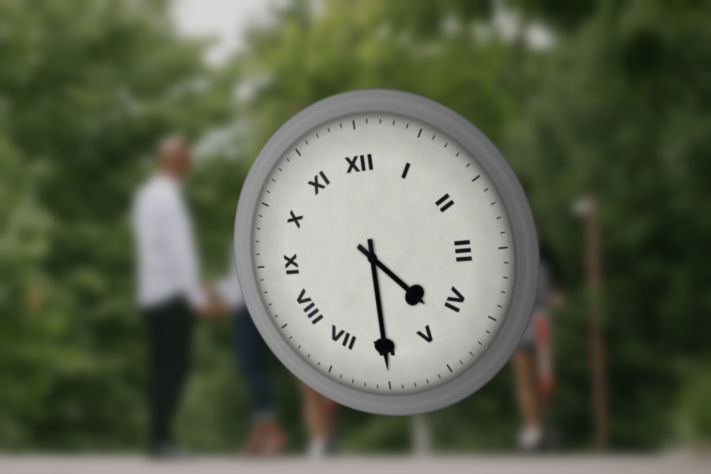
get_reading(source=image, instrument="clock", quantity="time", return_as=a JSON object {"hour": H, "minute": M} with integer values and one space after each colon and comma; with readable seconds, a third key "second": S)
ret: {"hour": 4, "minute": 30}
